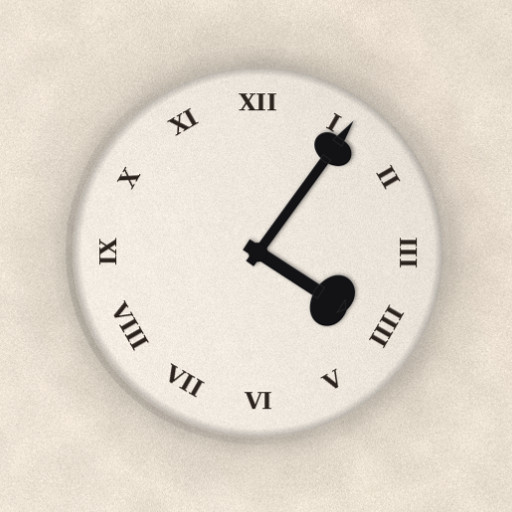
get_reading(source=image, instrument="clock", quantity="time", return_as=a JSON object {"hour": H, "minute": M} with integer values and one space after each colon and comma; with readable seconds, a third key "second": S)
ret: {"hour": 4, "minute": 6}
